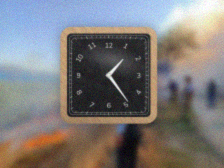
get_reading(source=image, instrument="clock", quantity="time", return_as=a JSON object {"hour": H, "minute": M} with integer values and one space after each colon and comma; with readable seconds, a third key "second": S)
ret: {"hour": 1, "minute": 24}
